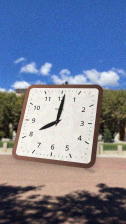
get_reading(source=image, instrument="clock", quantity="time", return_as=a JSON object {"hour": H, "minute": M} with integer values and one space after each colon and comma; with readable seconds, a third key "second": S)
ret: {"hour": 8, "minute": 1}
